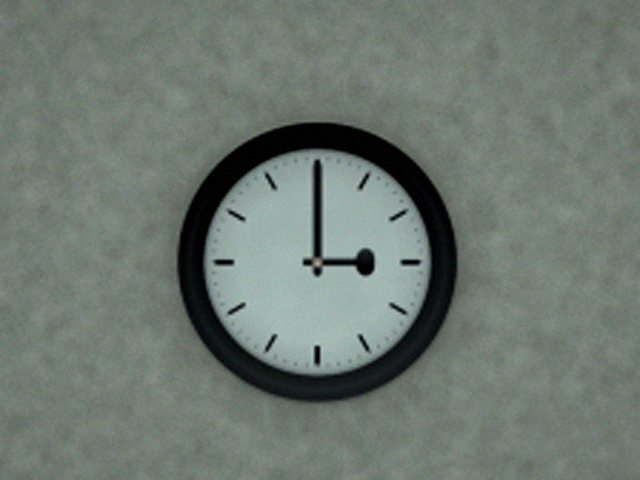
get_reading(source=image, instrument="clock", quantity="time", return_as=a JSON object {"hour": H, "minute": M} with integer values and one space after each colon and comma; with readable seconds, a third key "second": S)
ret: {"hour": 3, "minute": 0}
